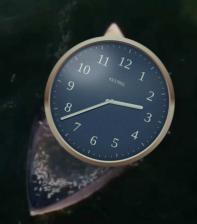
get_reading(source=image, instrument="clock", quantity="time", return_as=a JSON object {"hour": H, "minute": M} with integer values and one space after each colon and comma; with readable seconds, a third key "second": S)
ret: {"hour": 2, "minute": 38}
